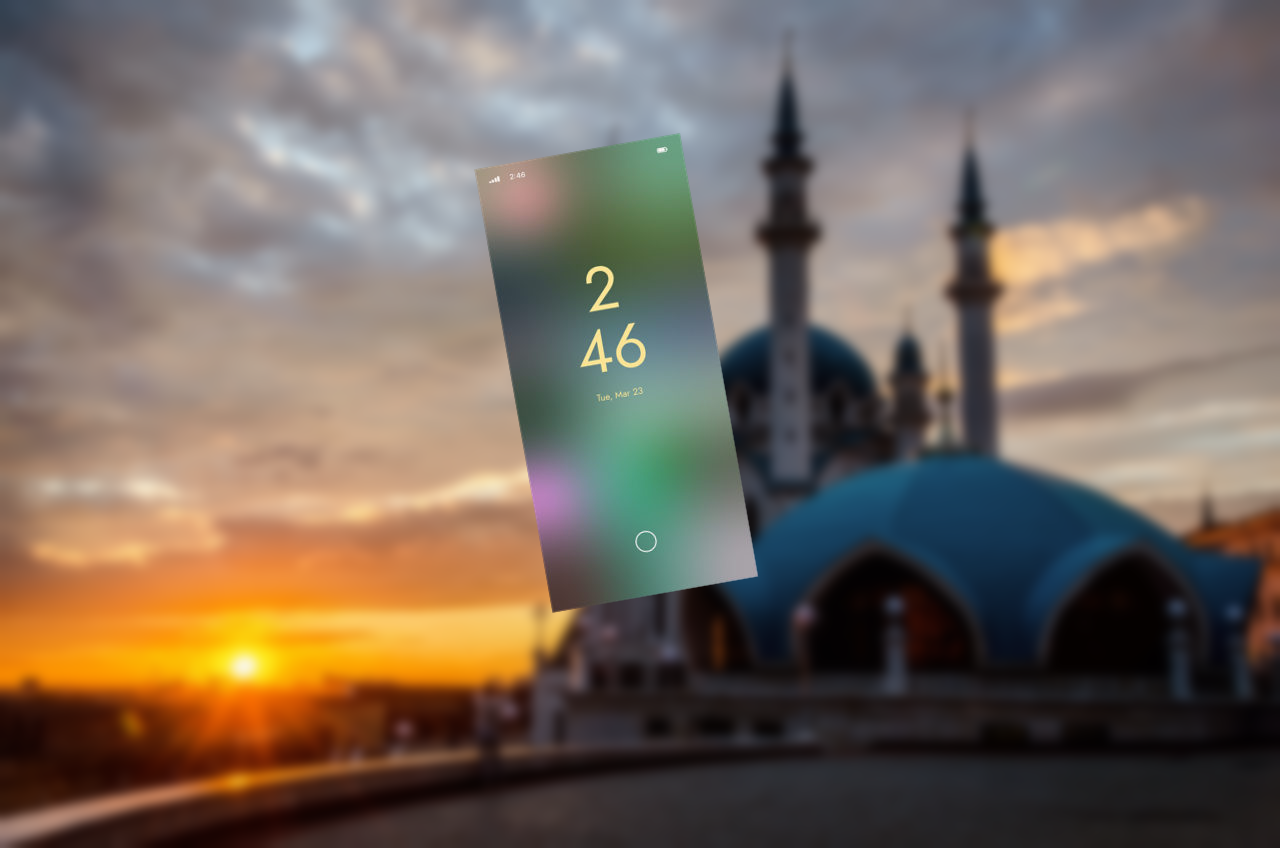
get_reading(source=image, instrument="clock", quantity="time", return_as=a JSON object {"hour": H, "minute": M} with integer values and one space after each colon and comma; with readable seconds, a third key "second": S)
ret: {"hour": 2, "minute": 46}
